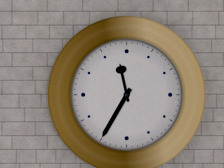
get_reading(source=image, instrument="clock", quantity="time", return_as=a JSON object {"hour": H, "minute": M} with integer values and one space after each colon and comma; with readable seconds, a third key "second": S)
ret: {"hour": 11, "minute": 35}
